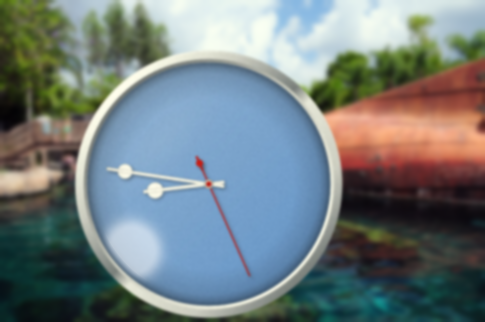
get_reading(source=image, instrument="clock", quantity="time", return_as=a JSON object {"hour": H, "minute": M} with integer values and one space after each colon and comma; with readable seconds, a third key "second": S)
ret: {"hour": 8, "minute": 46, "second": 26}
